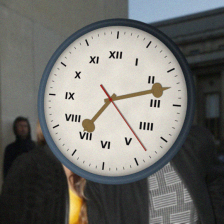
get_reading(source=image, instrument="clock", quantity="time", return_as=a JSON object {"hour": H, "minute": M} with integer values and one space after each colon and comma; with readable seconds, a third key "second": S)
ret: {"hour": 7, "minute": 12, "second": 23}
